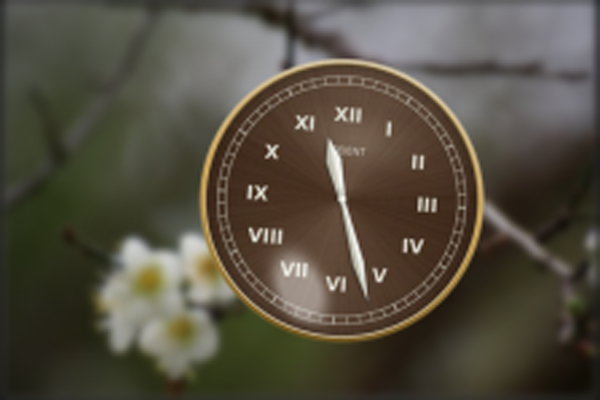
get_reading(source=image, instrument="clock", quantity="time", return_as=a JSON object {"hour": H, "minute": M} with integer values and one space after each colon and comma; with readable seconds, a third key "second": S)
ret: {"hour": 11, "minute": 27}
